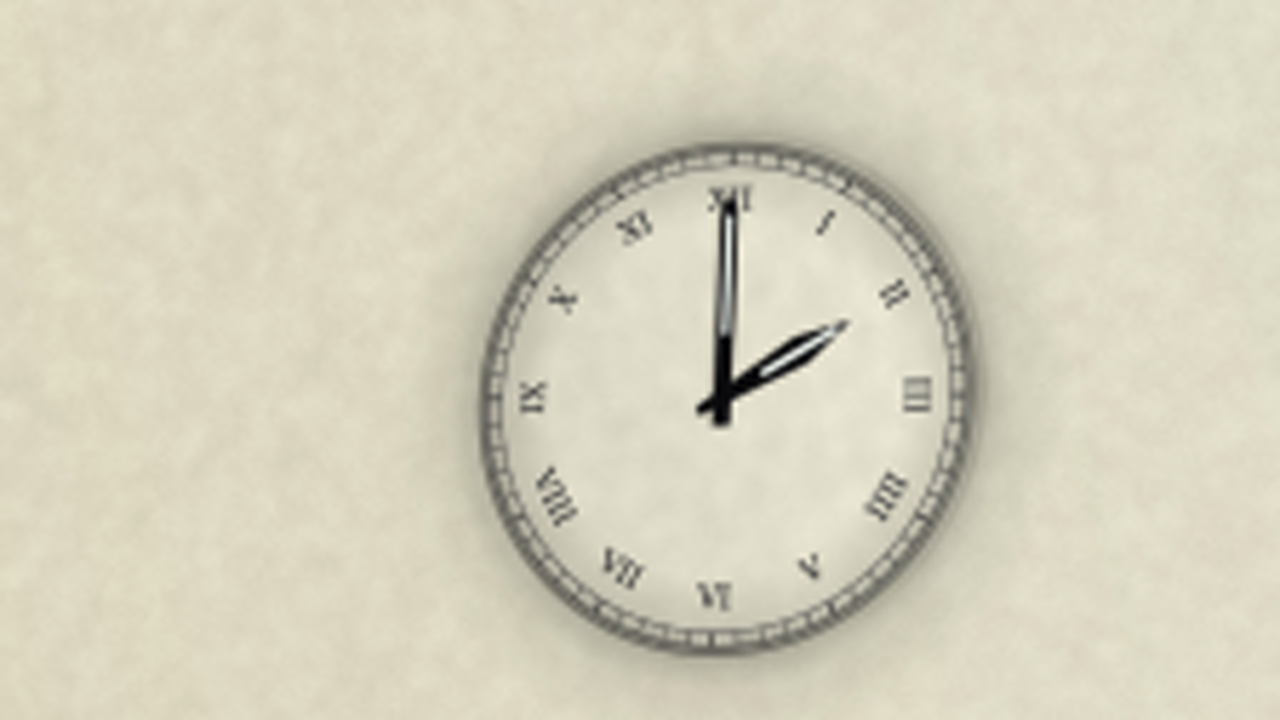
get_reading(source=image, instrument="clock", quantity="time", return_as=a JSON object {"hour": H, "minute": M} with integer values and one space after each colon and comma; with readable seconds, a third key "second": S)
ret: {"hour": 2, "minute": 0}
